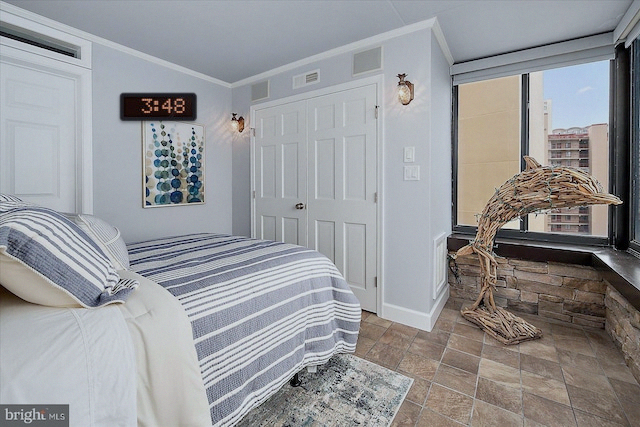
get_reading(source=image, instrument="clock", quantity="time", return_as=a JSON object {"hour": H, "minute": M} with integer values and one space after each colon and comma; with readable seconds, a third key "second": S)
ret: {"hour": 3, "minute": 48}
